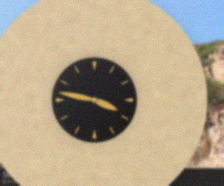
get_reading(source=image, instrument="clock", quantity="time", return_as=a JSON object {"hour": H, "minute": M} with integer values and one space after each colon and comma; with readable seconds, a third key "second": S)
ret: {"hour": 3, "minute": 47}
